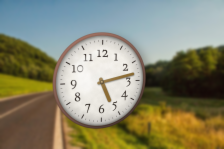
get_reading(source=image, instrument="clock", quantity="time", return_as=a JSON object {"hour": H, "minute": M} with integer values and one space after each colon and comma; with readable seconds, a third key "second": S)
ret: {"hour": 5, "minute": 13}
